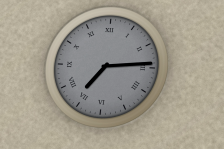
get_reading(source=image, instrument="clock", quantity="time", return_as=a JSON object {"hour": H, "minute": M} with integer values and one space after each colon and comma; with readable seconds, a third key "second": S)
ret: {"hour": 7, "minute": 14}
